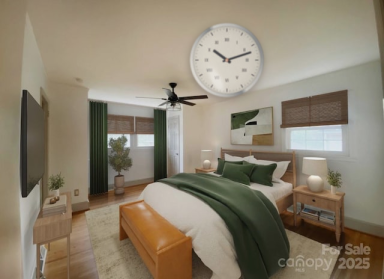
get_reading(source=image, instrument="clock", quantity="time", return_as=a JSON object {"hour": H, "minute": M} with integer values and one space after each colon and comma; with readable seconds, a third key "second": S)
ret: {"hour": 10, "minute": 12}
